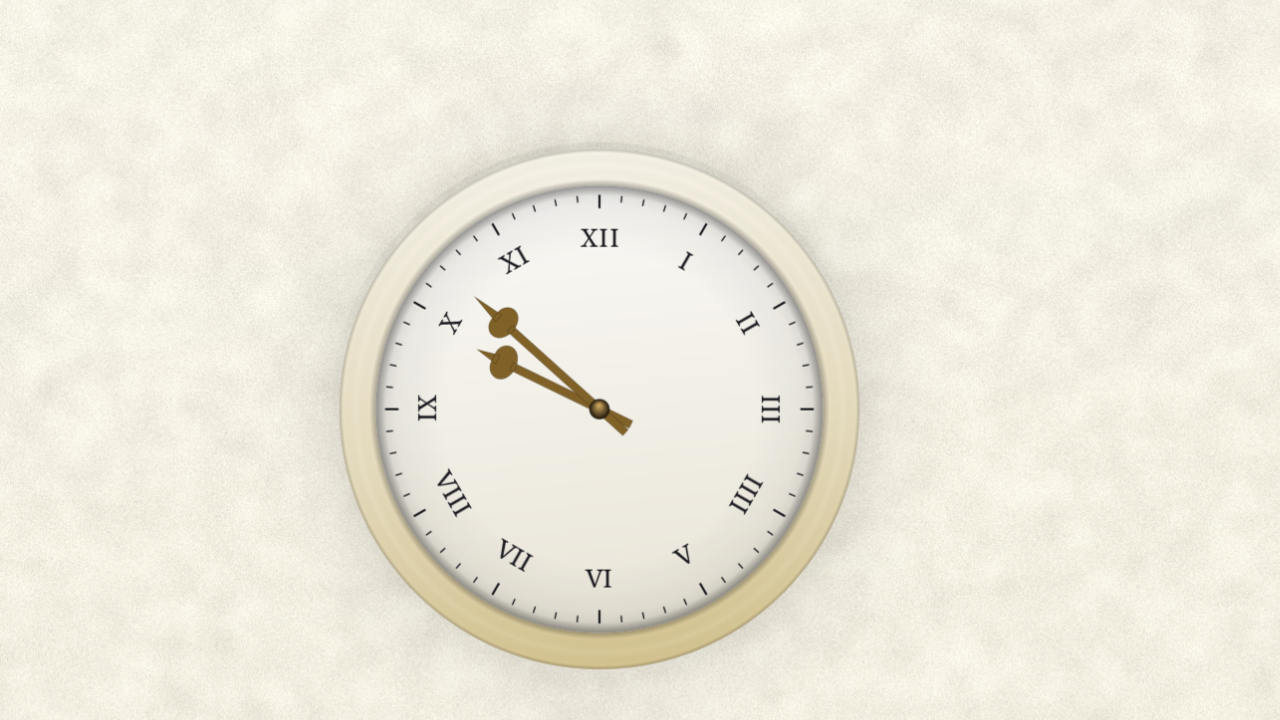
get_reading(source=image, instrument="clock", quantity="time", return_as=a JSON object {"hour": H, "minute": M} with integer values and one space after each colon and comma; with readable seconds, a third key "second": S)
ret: {"hour": 9, "minute": 52}
